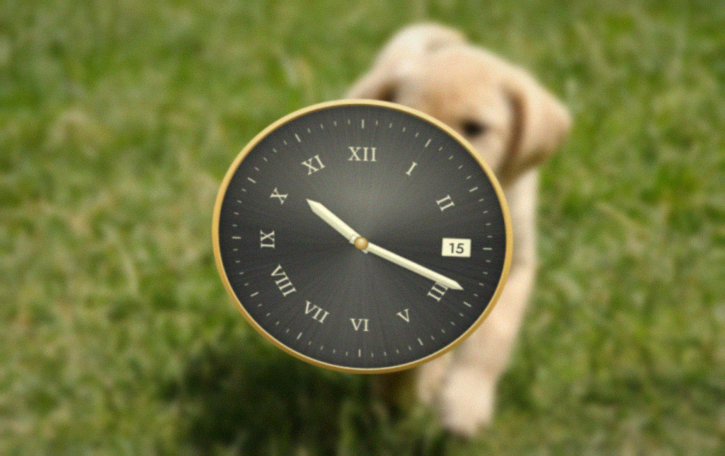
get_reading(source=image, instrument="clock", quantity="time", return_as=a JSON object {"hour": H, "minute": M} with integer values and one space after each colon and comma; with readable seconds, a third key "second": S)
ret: {"hour": 10, "minute": 19}
